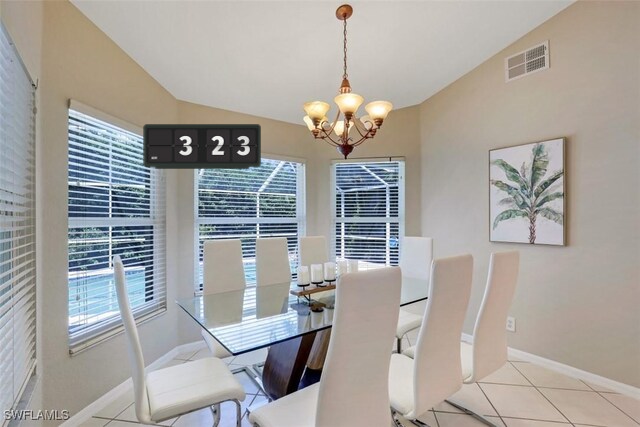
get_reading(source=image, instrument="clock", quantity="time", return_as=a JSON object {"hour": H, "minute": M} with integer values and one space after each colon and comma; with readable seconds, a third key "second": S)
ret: {"hour": 3, "minute": 23}
